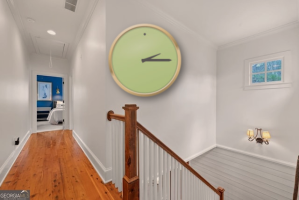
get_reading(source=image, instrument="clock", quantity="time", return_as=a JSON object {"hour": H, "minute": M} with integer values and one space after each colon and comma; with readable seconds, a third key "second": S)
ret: {"hour": 2, "minute": 15}
